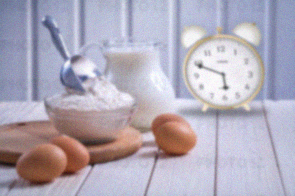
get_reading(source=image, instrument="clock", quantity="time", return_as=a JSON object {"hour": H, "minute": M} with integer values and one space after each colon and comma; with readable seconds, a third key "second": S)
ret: {"hour": 5, "minute": 49}
